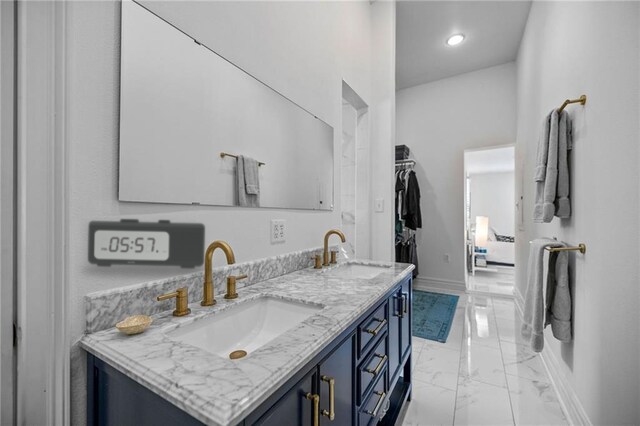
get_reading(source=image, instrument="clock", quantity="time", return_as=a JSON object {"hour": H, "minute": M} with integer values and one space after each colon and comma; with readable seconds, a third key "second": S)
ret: {"hour": 5, "minute": 57}
